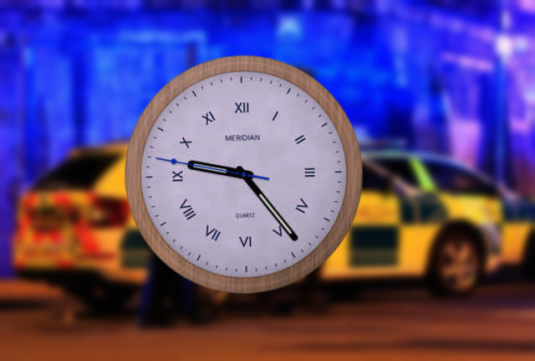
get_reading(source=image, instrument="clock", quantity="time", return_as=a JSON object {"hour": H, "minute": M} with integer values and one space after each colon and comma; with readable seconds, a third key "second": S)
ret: {"hour": 9, "minute": 23, "second": 47}
